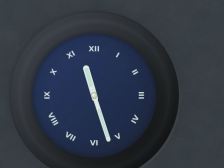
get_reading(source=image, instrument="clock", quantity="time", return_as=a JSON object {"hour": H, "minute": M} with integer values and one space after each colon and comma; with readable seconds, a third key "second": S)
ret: {"hour": 11, "minute": 27}
